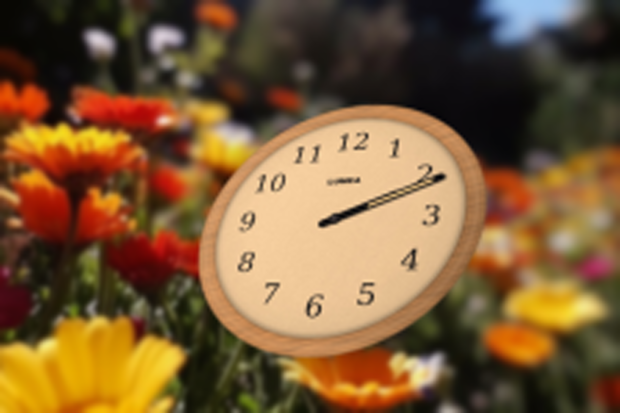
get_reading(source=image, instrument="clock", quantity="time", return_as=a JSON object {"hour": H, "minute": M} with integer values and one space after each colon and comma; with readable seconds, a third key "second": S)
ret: {"hour": 2, "minute": 11}
